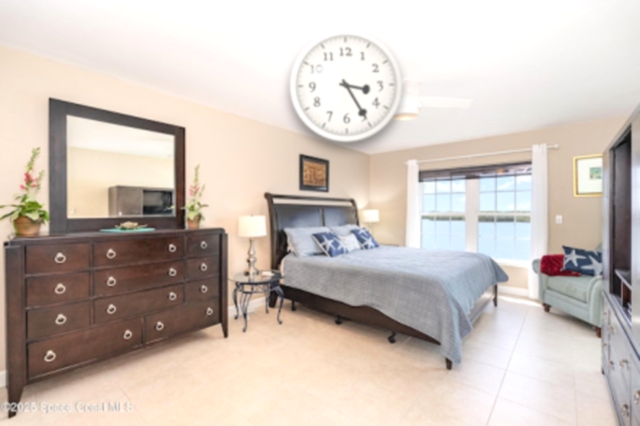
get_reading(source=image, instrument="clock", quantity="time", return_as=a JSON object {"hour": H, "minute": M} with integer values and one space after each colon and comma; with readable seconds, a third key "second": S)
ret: {"hour": 3, "minute": 25}
